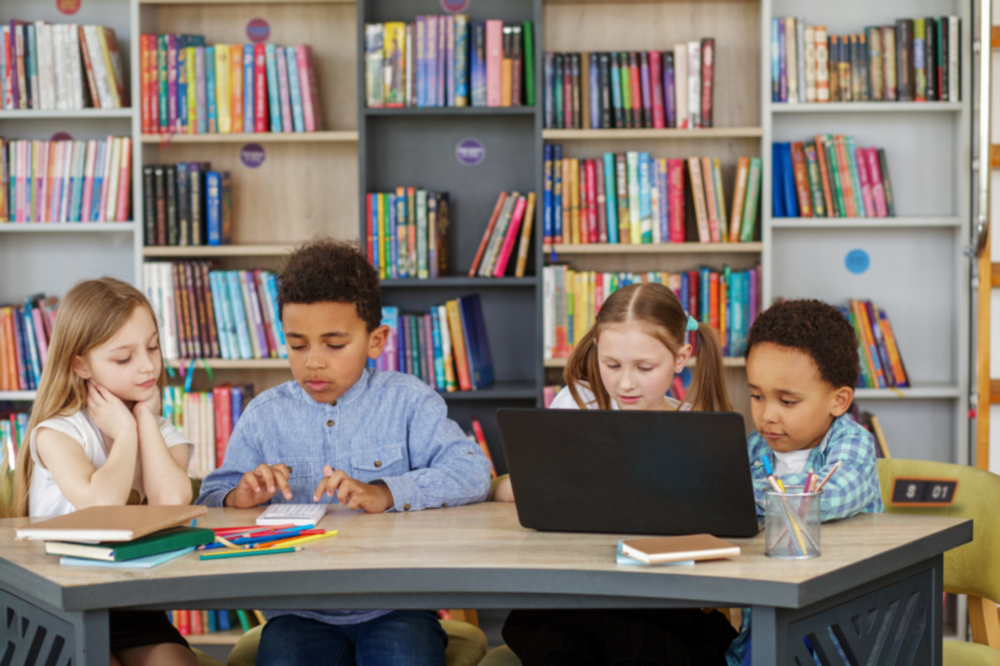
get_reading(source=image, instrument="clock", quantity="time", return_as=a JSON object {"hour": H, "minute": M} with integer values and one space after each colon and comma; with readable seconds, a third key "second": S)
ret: {"hour": 8, "minute": 1}
